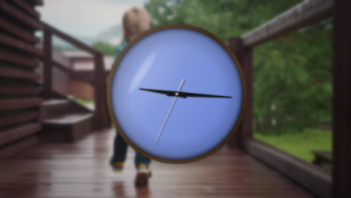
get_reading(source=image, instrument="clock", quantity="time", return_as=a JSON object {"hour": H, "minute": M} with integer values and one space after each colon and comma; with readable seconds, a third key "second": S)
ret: {"hour": 9, "minute": 15, "second": 34}
